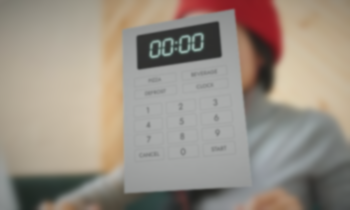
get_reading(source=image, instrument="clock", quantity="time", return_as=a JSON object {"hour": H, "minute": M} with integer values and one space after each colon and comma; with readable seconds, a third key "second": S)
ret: {"hour": 0, "minute": 0}
